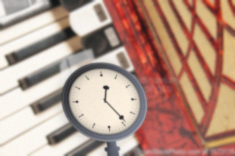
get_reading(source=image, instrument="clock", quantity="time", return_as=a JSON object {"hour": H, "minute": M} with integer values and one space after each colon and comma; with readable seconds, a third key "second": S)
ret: {"hour": 12, "minute": 24}
